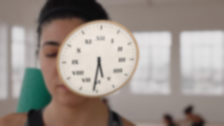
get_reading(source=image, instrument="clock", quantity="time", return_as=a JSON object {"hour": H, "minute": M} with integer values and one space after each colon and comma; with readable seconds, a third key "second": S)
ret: {"hour": 5, "minute": 31}
